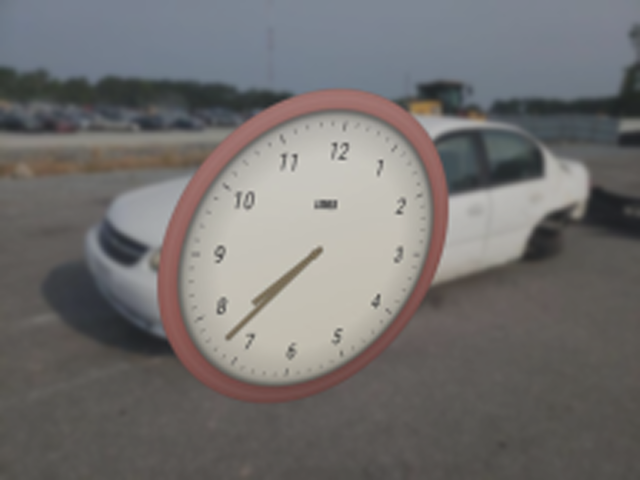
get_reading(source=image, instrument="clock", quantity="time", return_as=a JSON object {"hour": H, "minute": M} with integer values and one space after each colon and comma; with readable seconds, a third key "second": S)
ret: {"hour": 7, "minute": 37}
